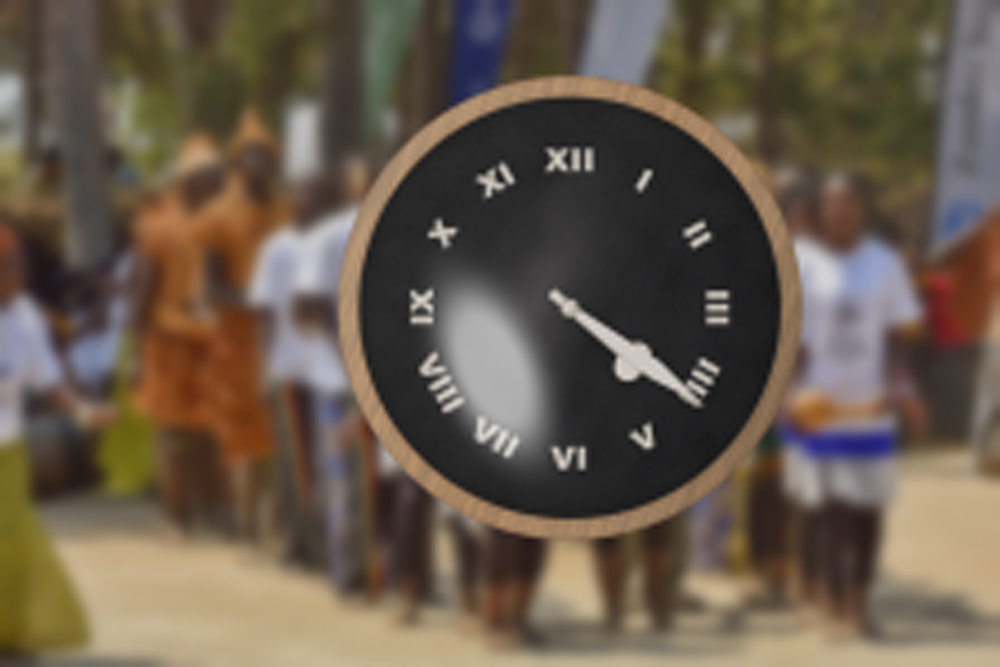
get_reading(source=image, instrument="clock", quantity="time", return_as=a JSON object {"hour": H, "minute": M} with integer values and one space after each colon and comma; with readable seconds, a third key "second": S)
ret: {"hour": 4, "minute": 21}
